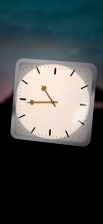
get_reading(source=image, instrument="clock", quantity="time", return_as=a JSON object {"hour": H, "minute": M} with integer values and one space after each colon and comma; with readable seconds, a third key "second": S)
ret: {"hour": 10, "minute": 44}
